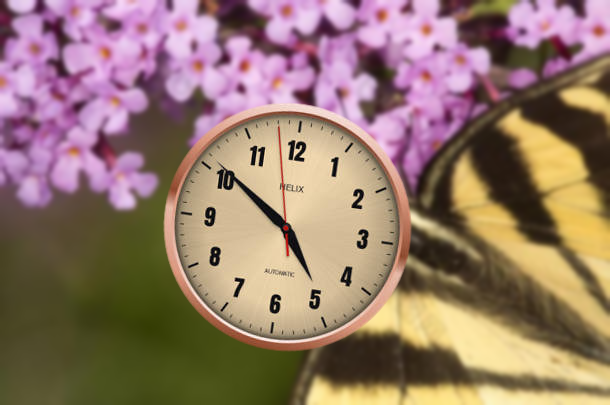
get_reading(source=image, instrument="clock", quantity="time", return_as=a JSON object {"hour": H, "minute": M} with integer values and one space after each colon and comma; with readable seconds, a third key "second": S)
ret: {"hour": 4, "minute": 50, "second": 58}
